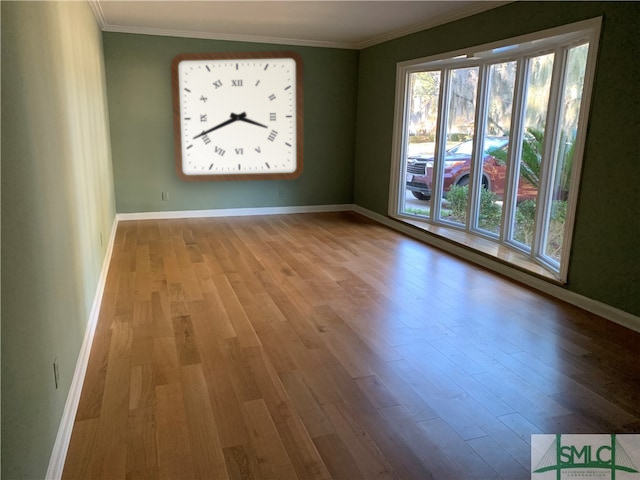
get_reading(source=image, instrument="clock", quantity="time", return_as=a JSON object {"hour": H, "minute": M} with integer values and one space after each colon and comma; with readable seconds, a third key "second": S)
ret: {"hour": 3, "minute": 41}
